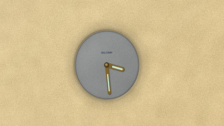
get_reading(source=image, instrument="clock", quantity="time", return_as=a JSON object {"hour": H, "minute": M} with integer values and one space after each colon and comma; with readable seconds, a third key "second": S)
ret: {"hour": 3, "minute": 29}
